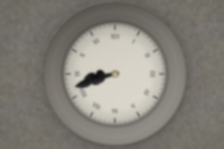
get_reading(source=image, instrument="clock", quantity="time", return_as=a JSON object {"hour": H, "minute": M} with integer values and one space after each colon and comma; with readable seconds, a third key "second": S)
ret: {"hour": 8, "minute": 42}
